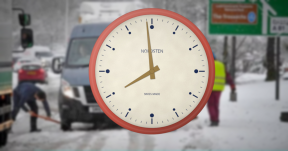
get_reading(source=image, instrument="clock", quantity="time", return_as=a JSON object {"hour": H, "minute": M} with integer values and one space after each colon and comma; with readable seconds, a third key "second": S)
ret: {"hour": 7, "minute": 59}
